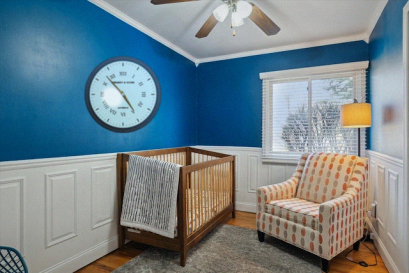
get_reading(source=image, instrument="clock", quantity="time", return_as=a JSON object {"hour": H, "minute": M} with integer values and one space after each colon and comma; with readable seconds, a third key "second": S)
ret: {"hour": 4, "minute": 53}
